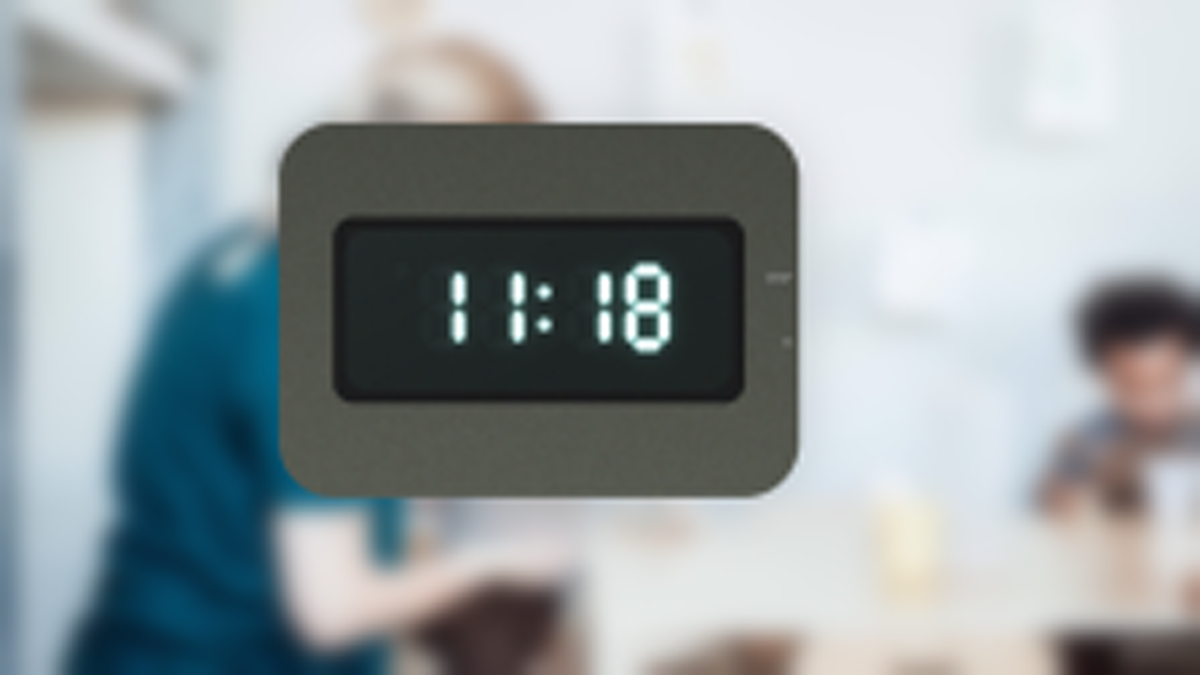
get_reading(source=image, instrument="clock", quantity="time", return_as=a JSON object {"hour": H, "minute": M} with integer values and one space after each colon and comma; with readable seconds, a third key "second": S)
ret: {"hour": 11, "minute": 18}
